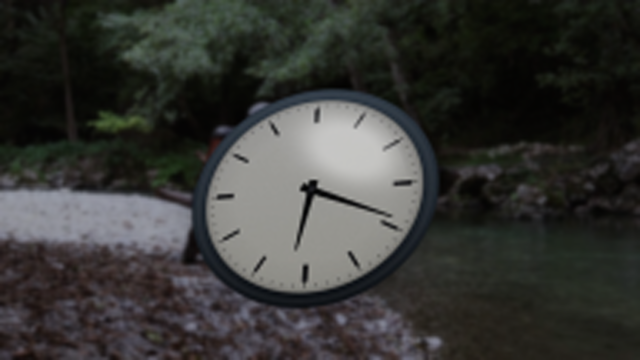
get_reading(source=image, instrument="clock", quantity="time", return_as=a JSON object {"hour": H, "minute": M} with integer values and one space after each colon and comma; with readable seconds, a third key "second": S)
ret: {"hour": 6, "minute": 19}
